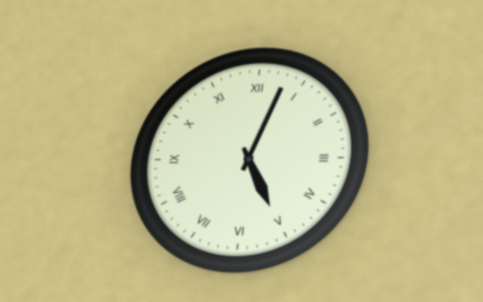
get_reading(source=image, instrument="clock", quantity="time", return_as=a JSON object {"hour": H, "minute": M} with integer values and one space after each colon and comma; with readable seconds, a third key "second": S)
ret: {"hour": 5, "minute": 3}
